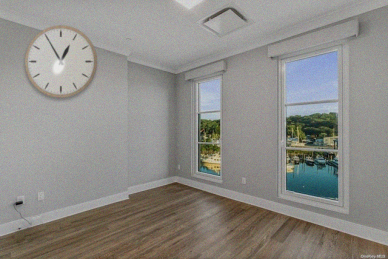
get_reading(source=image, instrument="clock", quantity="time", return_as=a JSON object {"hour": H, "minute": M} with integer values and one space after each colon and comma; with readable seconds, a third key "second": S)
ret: {"hour": 12, "minute": 55}
